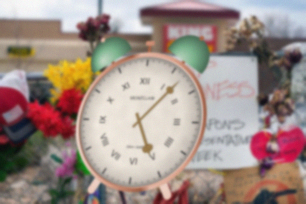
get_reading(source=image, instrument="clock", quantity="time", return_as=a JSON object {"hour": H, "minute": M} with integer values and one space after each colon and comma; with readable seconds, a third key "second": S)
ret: {"hour": 5, "minute": 7}
